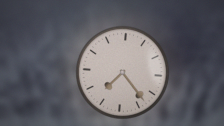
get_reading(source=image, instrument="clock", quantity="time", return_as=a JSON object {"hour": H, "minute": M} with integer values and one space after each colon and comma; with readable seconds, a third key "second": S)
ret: {"hour": 7, "minute": 23}
